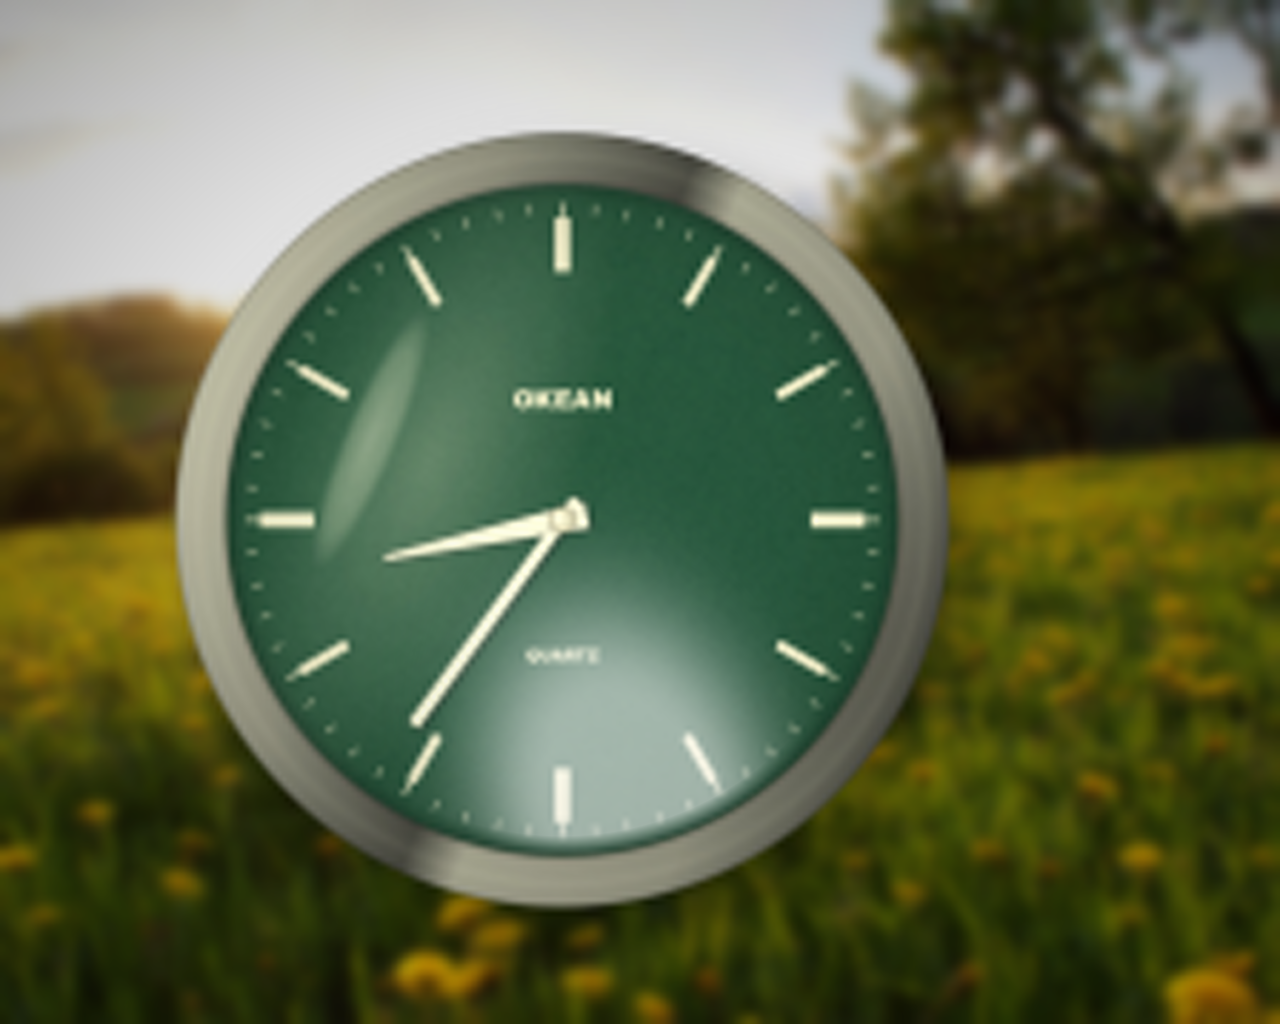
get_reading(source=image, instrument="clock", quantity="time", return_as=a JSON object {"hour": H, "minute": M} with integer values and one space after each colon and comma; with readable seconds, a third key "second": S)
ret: {"hour": 8, "minute": 36}
